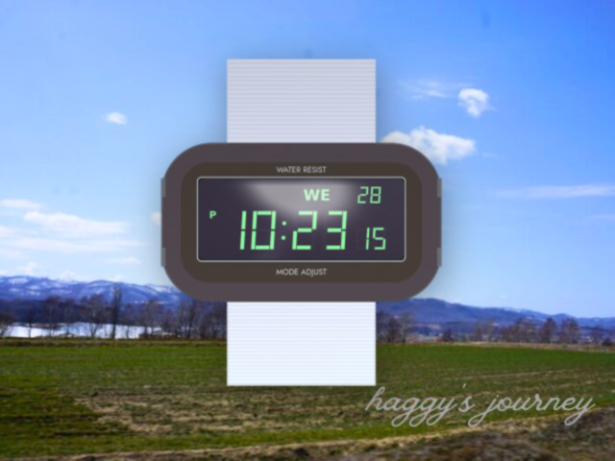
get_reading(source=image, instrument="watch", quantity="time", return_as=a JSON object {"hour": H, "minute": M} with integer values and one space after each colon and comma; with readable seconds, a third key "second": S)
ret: {"hour": 10, "minute": 23, "second": 15}
